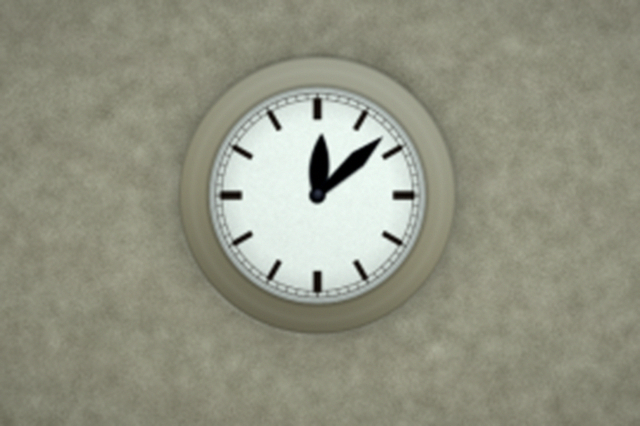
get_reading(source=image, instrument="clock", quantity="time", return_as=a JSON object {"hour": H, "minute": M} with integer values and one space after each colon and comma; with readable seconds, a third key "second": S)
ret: {"hour": 12, "minute": 8}
